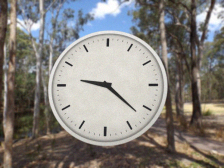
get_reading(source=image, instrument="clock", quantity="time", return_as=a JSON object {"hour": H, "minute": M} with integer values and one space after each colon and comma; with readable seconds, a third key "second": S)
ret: {"hour": 9, "minute": 22}
